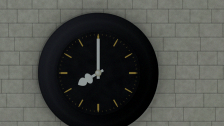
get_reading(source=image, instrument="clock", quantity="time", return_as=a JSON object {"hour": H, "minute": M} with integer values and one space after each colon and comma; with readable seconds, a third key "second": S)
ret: {"hour": 8, "minute": 0}
